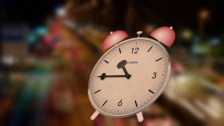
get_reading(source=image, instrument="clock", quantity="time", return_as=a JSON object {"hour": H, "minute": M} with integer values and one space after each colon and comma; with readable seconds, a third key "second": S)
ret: {"hour": 10, "minute": 45}
